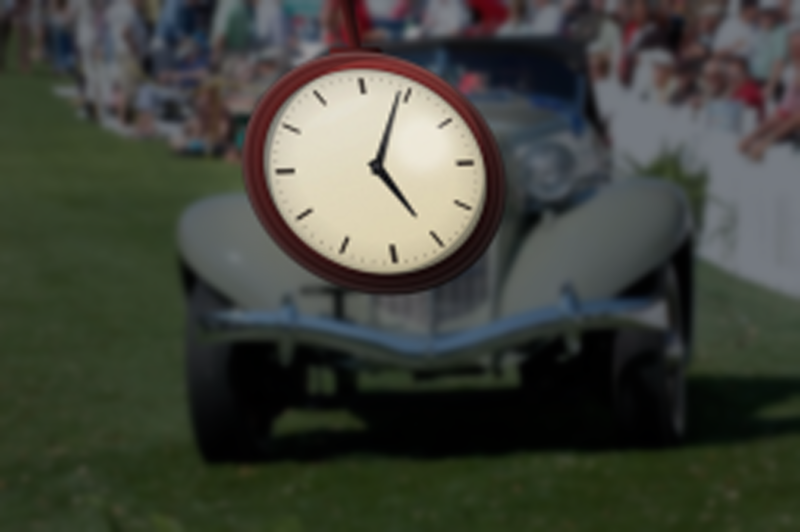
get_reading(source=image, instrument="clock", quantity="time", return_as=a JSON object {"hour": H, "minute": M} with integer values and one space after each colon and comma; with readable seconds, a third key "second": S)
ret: {"hour": 5, "minute": 4}
